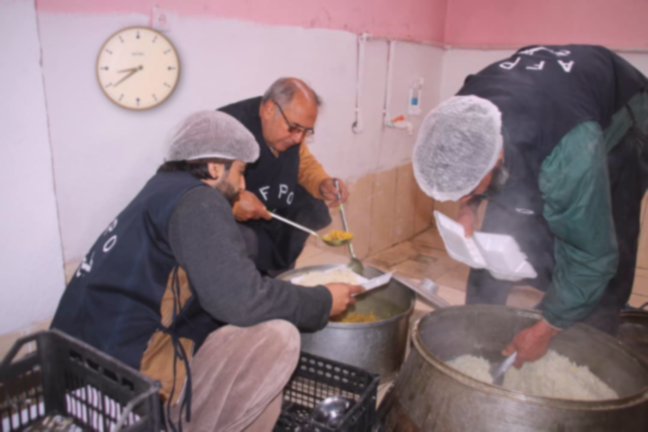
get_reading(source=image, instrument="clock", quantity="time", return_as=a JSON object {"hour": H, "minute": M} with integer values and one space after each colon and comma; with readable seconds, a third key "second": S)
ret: {"hour": 8, "minute": 39}
